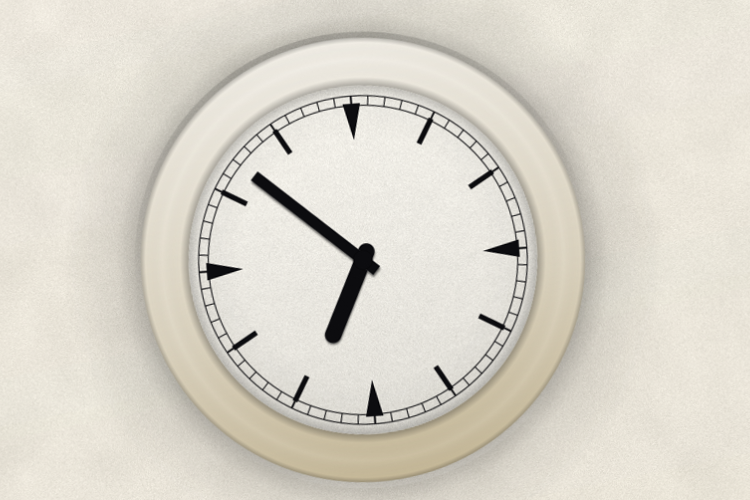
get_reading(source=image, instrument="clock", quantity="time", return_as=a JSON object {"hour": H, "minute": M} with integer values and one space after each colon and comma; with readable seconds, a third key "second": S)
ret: {"hour": 6, "minute": 52}
